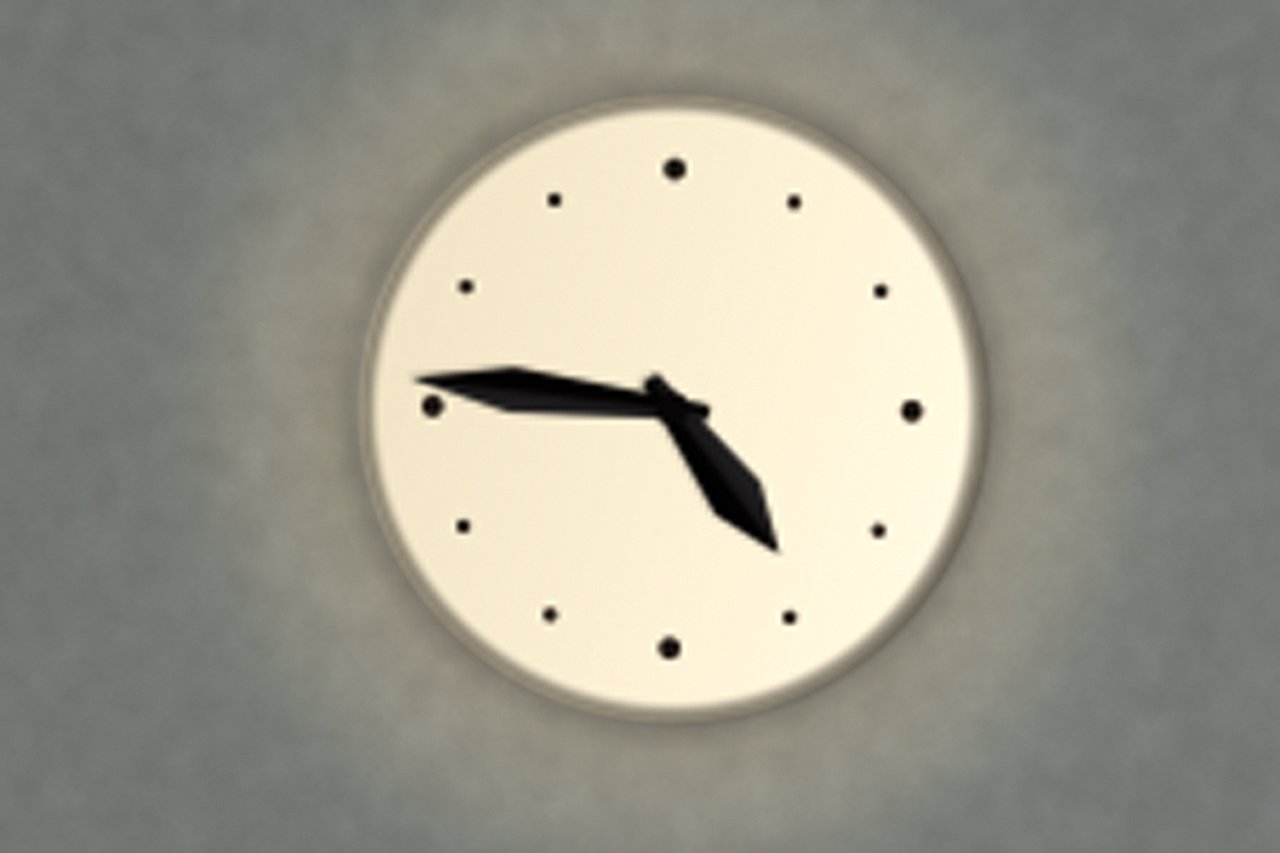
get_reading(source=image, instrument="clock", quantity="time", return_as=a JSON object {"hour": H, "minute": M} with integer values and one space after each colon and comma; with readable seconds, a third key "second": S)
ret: {"hour": 4, "minute": 46}
